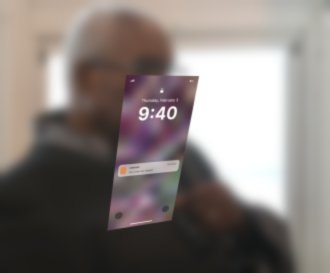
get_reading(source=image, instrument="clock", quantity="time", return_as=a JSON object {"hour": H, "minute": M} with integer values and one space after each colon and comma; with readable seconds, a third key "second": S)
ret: {"hour": 9, "minute": 40}
